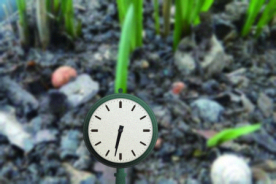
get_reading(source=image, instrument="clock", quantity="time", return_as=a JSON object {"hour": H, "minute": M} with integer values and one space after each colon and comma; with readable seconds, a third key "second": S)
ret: {"hour": 6, "minute": 32}
